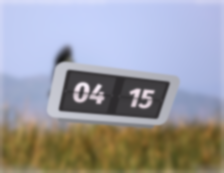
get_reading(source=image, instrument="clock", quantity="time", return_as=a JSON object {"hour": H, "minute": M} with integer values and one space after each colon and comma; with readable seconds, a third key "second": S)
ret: {"hour": 4, "minute": 15}
